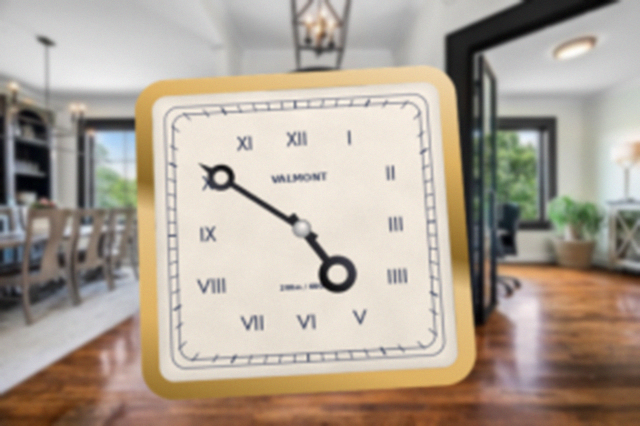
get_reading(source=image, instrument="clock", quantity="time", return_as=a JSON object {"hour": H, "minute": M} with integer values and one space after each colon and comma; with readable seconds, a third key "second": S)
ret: {"hour": 4, "minute": 51}
